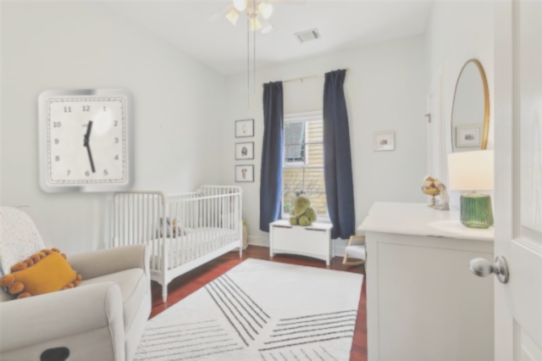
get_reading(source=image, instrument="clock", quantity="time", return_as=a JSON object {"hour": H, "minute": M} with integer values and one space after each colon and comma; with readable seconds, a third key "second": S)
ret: {"hour": 12, "minute": 28}
